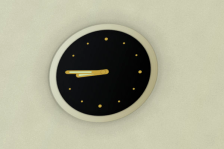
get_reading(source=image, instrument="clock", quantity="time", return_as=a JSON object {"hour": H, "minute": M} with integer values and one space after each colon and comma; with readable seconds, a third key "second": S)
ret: {"hour": 8, "minute": 45}
